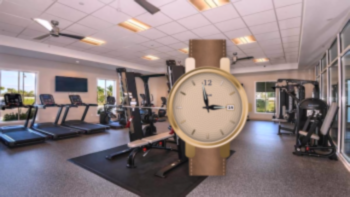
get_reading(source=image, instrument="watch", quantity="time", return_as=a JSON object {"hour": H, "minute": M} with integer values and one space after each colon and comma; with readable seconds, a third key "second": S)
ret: {"hour": 2, "minute": 58}
